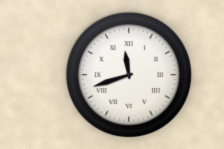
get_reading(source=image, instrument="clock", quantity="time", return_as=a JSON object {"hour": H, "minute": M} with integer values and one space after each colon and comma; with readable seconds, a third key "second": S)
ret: {"hour": 11, "minute": 42}
